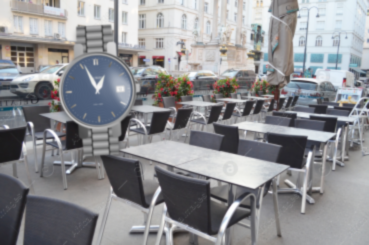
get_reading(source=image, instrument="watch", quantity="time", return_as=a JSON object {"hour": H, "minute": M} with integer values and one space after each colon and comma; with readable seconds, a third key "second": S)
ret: {"hour": 12, "minute": 56}
